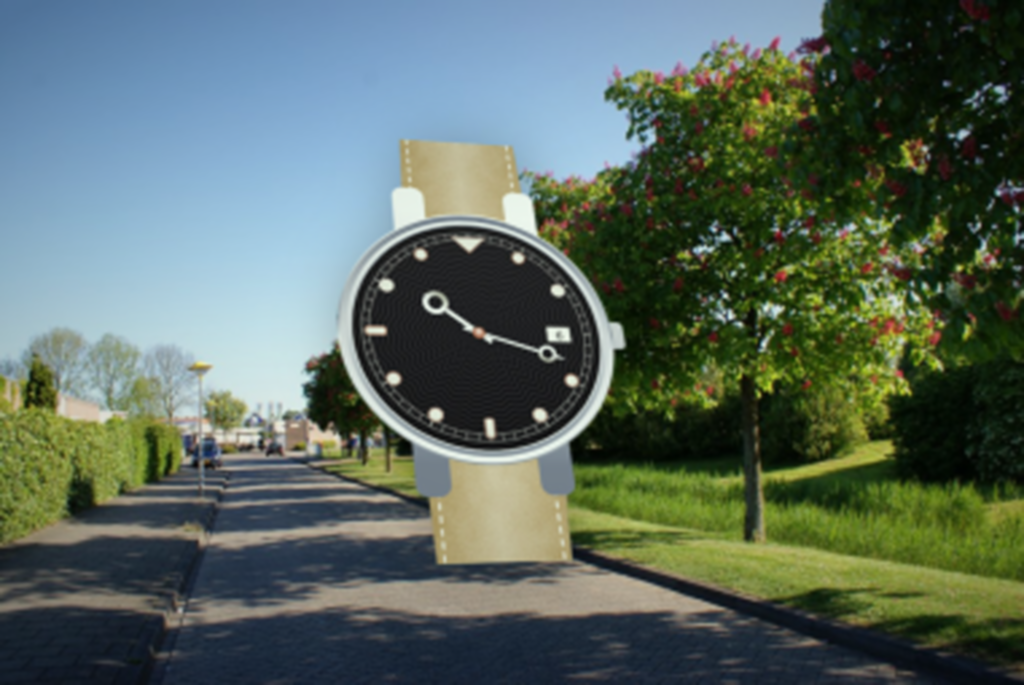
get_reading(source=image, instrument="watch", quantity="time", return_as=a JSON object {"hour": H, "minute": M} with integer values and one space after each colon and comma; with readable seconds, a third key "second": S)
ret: {"hour": 10, "minute": 18}
